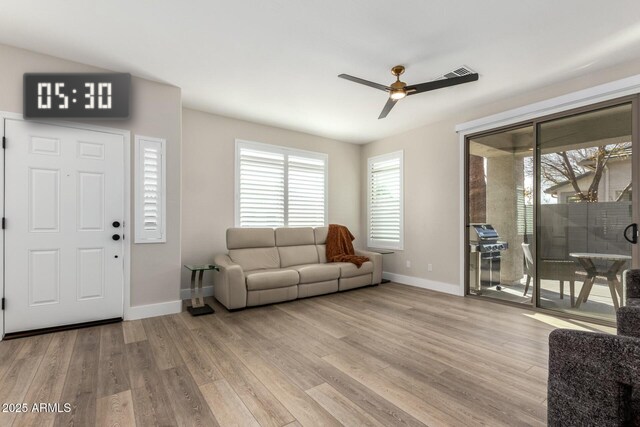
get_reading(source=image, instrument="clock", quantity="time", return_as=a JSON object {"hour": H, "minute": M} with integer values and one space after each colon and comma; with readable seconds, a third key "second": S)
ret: {"hour": 5, "minute": 30}
